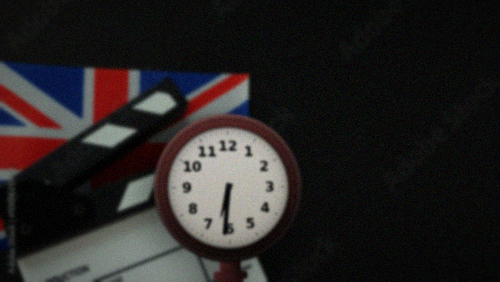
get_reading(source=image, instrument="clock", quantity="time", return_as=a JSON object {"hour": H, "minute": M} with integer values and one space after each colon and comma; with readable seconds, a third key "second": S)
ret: {"hour": 6, "minute": 31}
